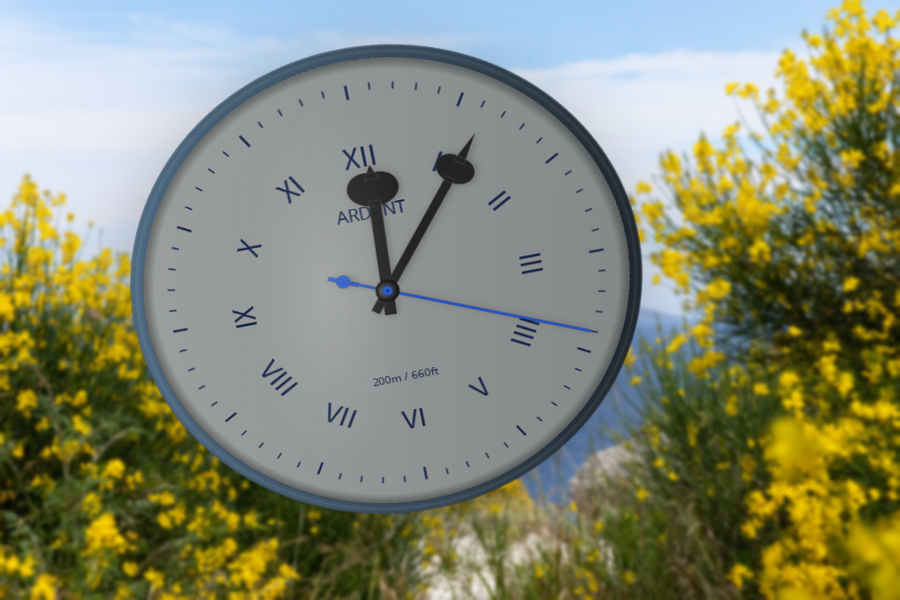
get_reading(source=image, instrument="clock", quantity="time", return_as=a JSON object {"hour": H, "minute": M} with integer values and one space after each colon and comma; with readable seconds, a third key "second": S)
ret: {"hour": 12, "minute": 6, "second": 19}
